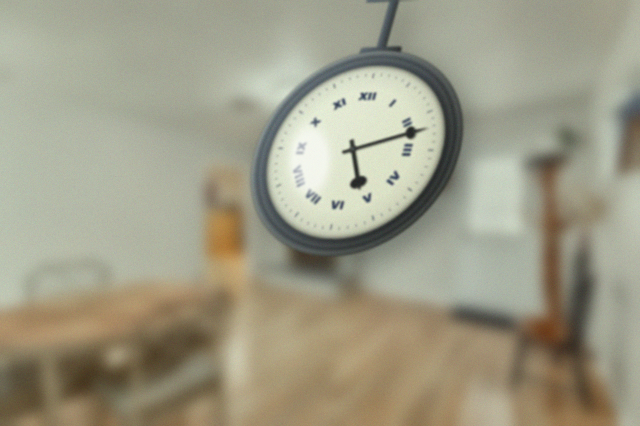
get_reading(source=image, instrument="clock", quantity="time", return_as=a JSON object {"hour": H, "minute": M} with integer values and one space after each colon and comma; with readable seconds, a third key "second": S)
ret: {"hour": 5, "minute": 12}
